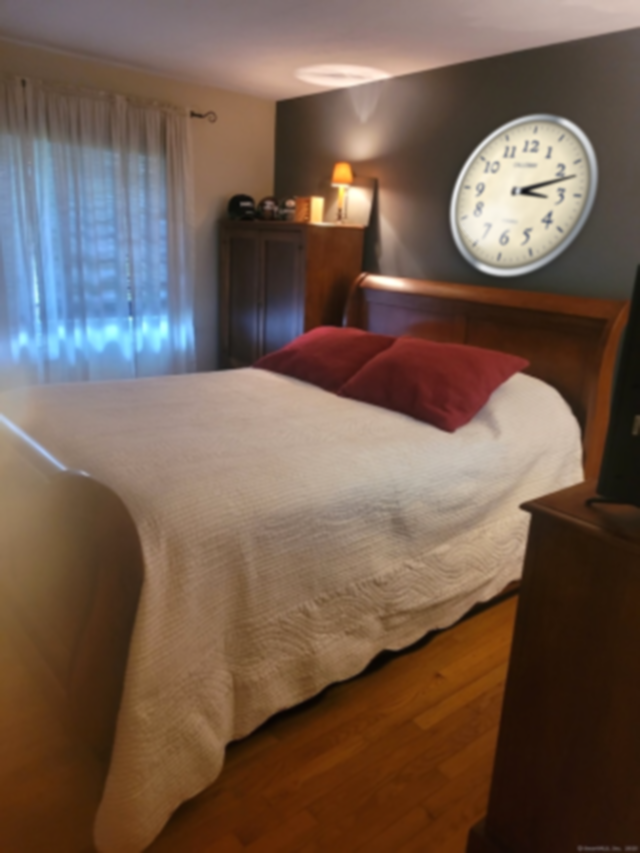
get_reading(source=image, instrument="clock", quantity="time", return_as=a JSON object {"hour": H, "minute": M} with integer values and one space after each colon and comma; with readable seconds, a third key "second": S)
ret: {"hour": 3, "minute": 12}
